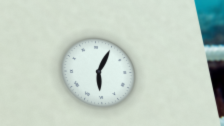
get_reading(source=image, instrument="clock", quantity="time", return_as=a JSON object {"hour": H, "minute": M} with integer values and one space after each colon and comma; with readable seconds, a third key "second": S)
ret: {"hour": 6, "minute": 5}
